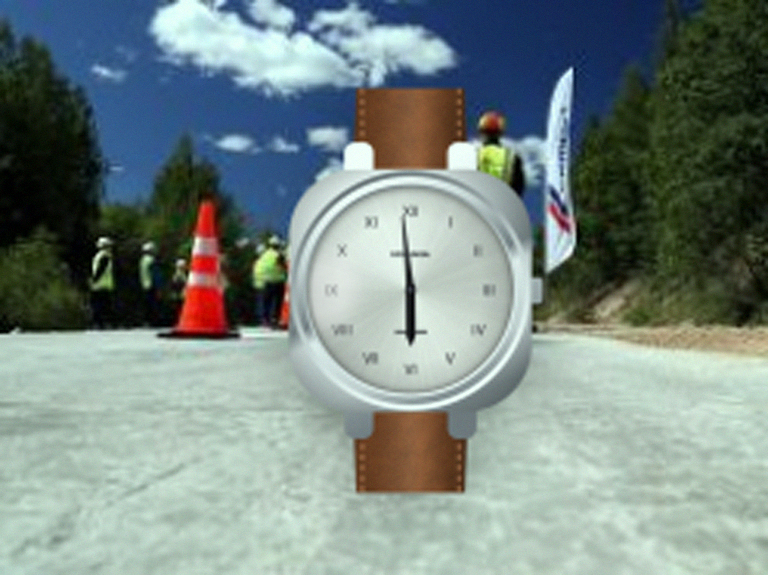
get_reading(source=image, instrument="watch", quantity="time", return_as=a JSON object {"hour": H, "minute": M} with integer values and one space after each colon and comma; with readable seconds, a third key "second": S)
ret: {"hour": 5, "minute": 59}
